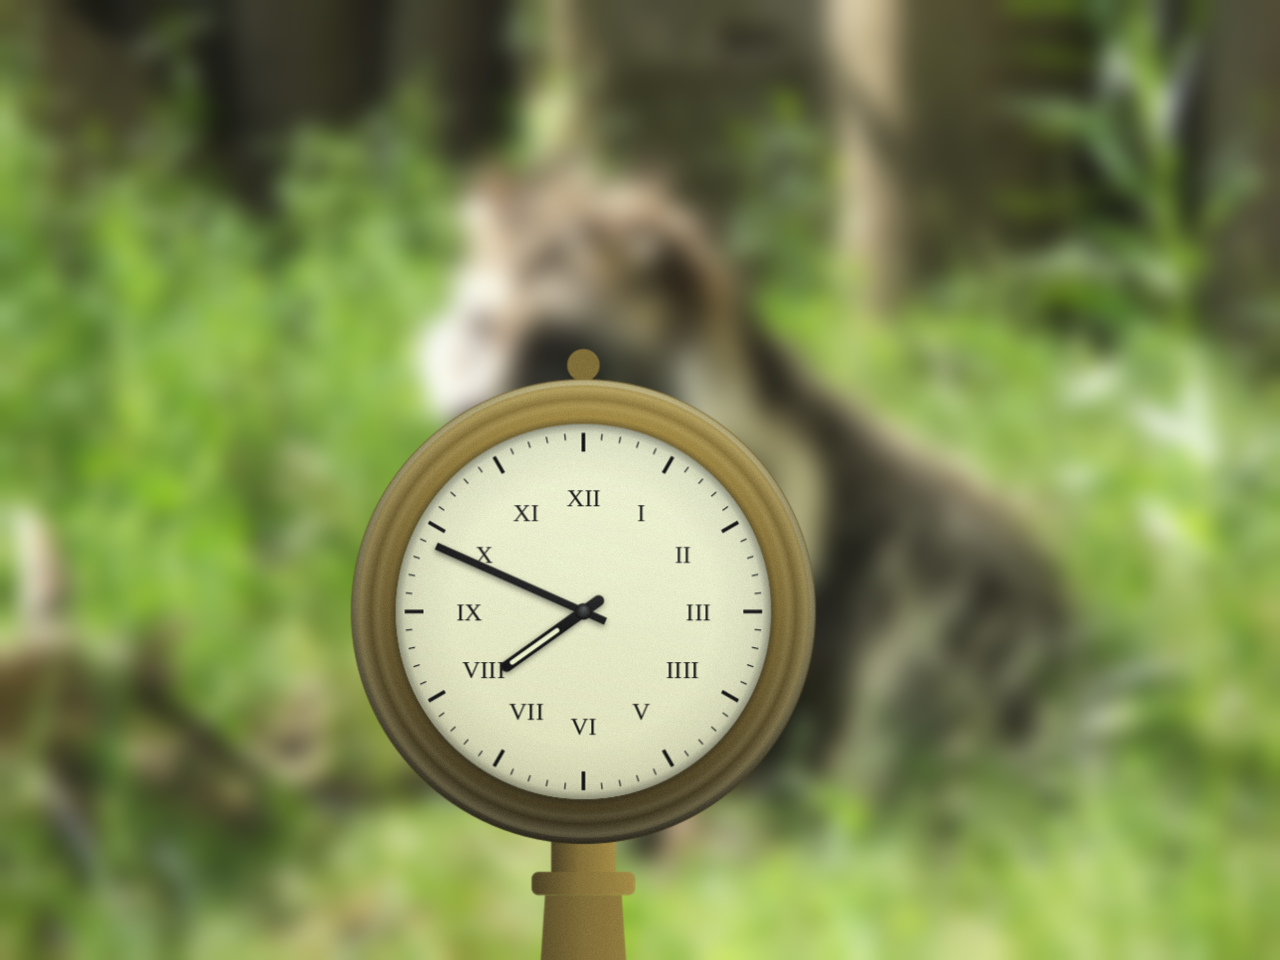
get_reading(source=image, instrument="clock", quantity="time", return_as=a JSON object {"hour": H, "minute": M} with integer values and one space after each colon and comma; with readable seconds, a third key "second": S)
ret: {"hour": 7, "minute": 49}
